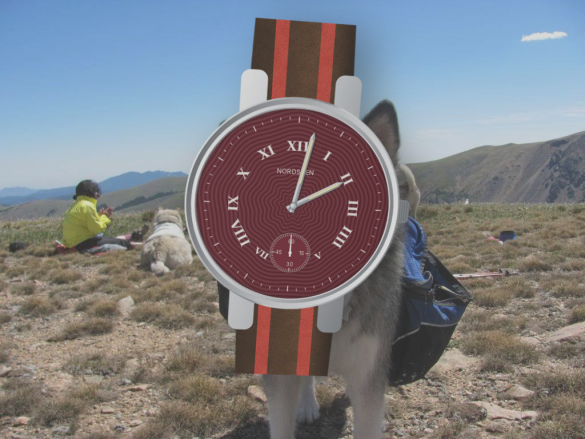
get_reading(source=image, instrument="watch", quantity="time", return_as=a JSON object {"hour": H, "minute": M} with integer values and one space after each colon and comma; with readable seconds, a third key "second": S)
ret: {"hour": 2, "minute": 2}
